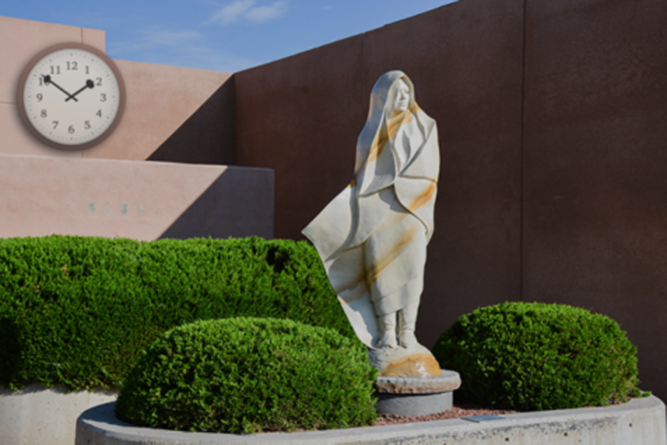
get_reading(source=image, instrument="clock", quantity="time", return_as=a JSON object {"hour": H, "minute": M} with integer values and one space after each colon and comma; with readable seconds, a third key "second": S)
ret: {"hour": 1, "minute": 51}
